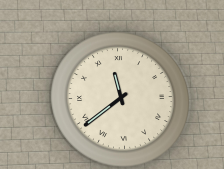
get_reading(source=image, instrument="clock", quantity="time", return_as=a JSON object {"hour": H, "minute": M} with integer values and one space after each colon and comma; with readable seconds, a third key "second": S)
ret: {"hour": 11, "minute": 39}
